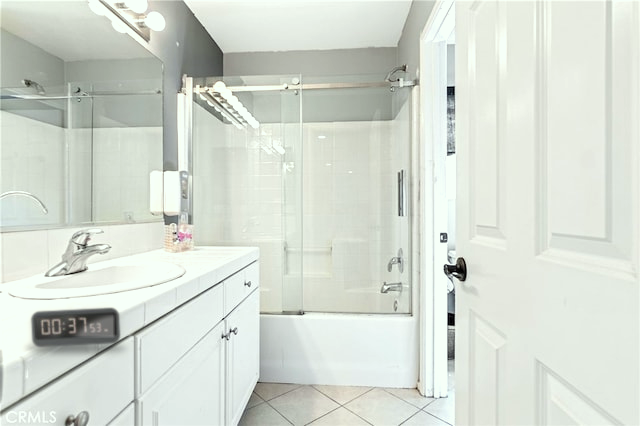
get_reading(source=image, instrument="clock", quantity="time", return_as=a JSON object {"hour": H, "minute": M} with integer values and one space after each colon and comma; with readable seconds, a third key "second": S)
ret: {"hour": 0, "minute": 37}
